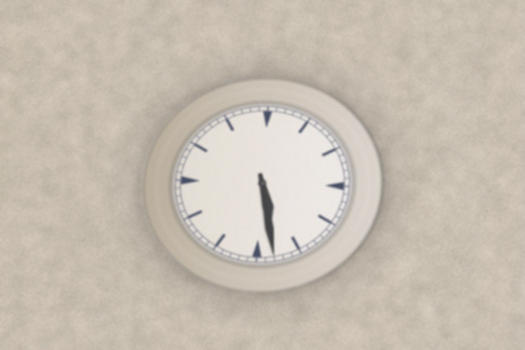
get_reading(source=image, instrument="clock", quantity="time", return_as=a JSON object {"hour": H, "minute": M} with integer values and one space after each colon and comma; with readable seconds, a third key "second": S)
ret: {"hour": 5, "minute": 28}
